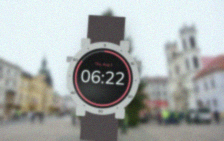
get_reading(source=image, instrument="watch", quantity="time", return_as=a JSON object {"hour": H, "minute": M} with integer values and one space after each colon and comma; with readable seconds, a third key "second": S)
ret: {"hour": 6, "minute": 22}
